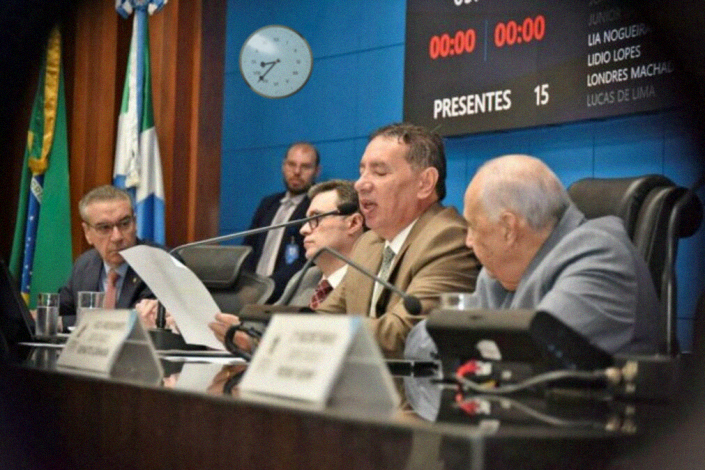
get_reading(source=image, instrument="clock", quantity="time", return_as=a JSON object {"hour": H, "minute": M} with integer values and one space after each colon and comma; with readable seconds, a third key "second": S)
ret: {"hour": 8, "minute": 37}
